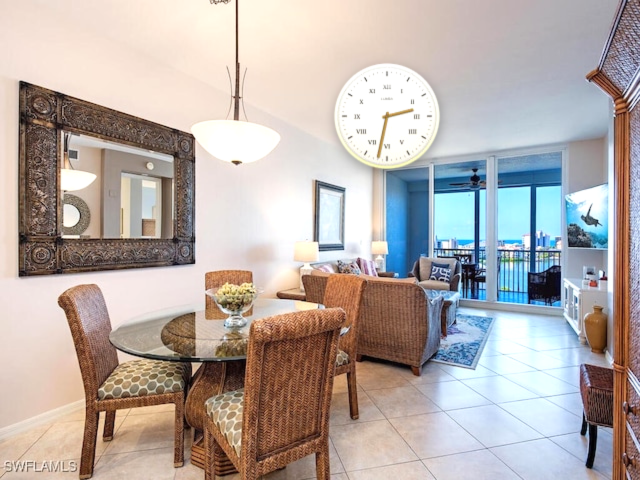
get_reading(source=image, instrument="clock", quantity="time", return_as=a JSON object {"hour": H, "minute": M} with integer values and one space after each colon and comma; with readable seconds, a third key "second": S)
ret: {"hour": 2, "minute": 32}
